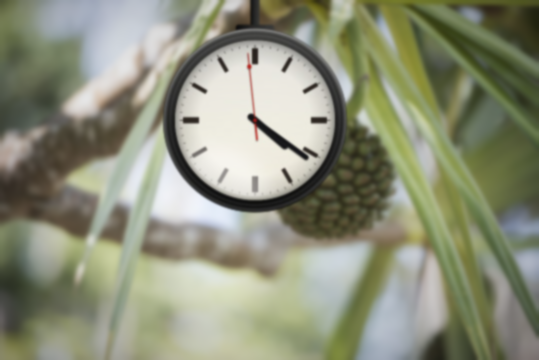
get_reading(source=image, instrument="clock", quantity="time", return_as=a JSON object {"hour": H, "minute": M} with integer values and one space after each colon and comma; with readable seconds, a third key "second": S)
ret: {"hour": 4, "minute": 20, "second": 59}
